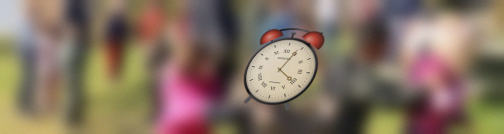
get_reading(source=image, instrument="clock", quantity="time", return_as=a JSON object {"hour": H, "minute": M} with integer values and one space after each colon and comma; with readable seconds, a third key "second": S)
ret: {"hour": 4, "minute": 4}
